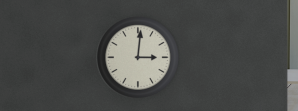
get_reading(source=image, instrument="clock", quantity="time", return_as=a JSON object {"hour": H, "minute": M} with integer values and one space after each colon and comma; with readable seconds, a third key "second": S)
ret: {"hour": 3, "minute": 1}
